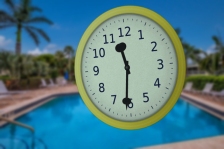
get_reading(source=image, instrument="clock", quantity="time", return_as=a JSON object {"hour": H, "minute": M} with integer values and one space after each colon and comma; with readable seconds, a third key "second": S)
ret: {"hour": 11, "minute": 31}
